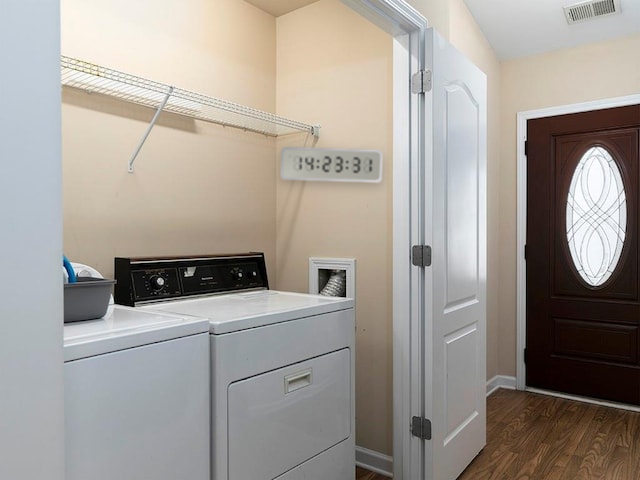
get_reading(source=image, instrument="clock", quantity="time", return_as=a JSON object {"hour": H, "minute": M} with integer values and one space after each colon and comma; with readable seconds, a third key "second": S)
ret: {"hour": 14, "minute": 23, "second": 31}
